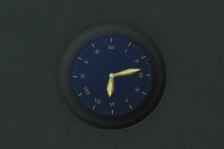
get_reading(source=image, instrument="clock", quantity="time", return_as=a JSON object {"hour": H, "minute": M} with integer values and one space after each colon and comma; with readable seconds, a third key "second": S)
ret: {"hour": 6, "minute": 13}
